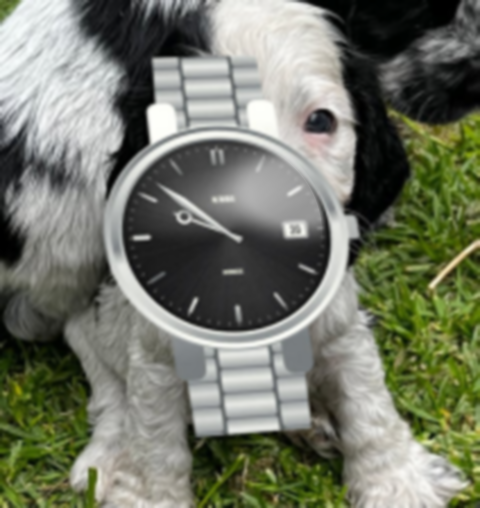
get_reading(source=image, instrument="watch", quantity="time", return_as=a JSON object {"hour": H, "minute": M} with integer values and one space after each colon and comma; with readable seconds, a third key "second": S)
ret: {"hour": 9, "minute": 52}
